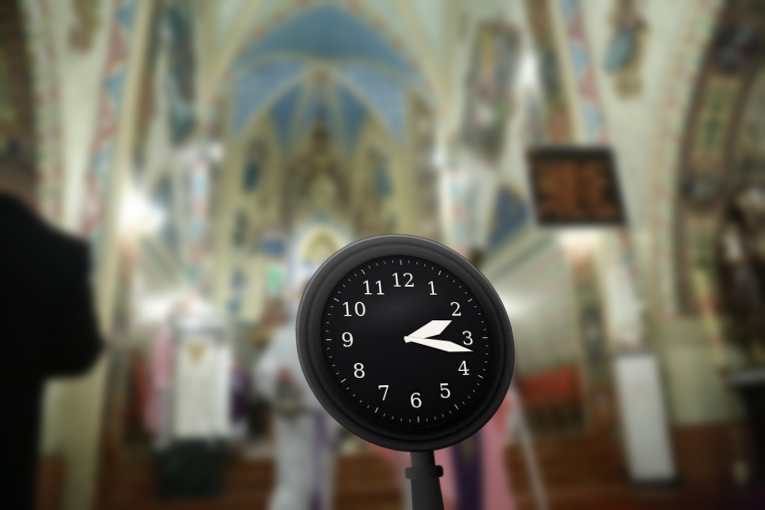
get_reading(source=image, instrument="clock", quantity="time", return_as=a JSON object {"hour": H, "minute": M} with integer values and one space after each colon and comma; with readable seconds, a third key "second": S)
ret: {"hour": 2, "minute": 17}
